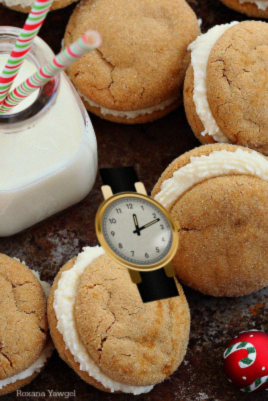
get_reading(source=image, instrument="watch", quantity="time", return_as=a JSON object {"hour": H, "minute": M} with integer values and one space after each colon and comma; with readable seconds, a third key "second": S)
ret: {"hour": 12, "minute": 12}
